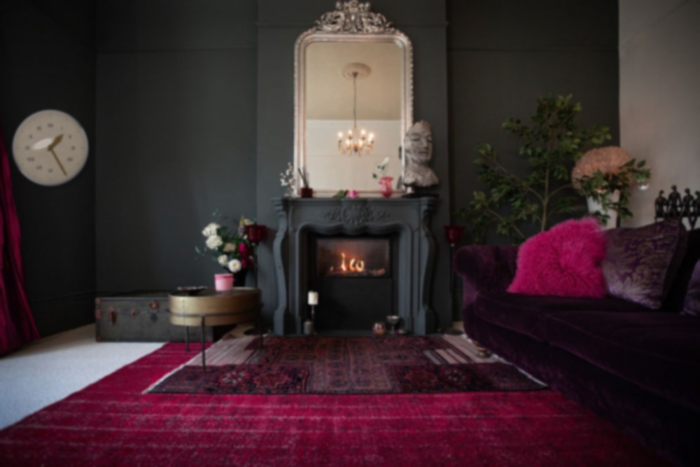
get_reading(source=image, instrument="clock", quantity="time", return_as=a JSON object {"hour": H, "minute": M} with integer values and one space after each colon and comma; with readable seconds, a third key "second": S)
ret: {"hour": 1, "minute": 25}
